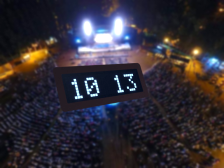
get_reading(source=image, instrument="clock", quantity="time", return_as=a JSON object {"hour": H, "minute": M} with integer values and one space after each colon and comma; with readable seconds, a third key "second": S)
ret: {"hour": 10, "minute": 13}
